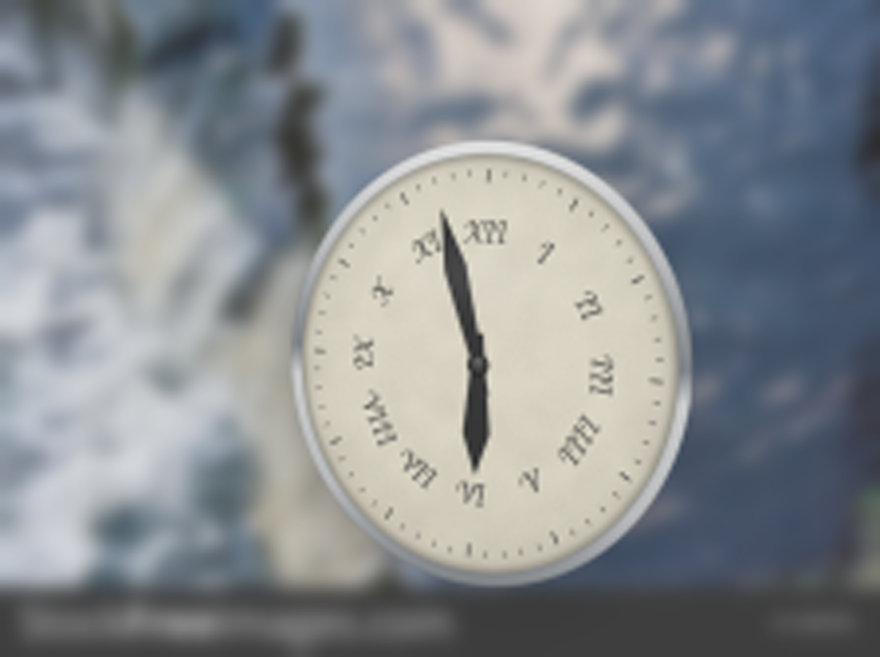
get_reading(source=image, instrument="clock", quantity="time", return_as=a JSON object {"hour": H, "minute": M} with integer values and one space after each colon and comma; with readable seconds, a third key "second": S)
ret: {"hour": 5, "minute": 57}
